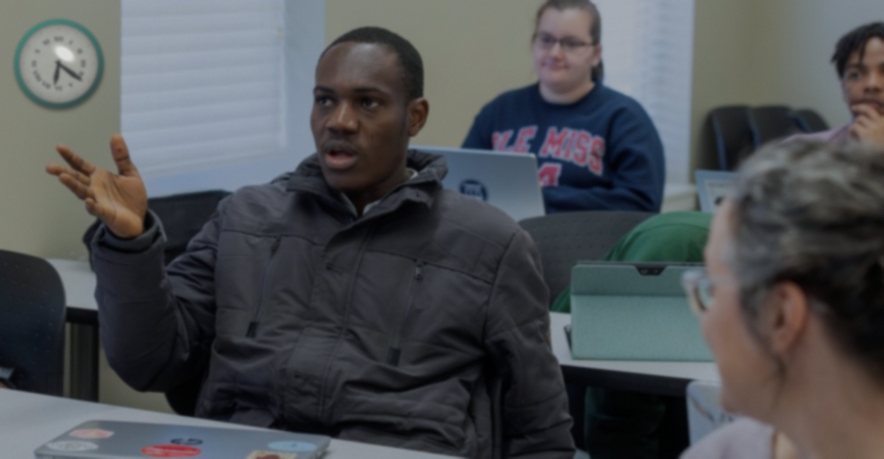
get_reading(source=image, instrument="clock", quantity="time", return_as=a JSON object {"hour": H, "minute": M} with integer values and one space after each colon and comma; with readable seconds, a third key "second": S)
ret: {"hour": 6, "minute": 21}
